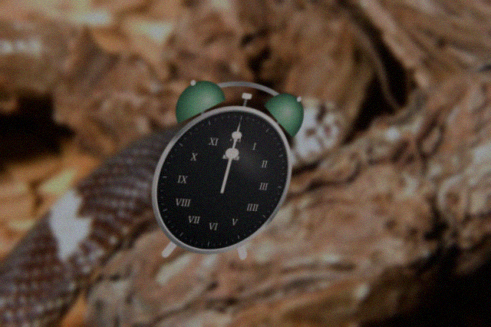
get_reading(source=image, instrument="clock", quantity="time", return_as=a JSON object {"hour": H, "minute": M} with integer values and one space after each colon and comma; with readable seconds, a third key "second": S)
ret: {"hour": 12, "minute": 0}
